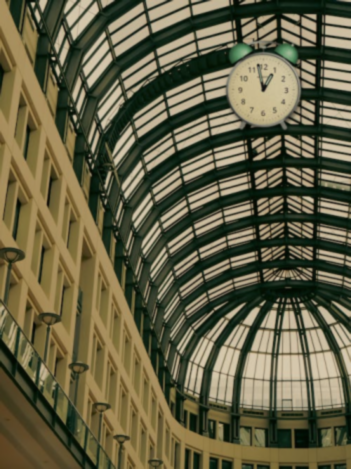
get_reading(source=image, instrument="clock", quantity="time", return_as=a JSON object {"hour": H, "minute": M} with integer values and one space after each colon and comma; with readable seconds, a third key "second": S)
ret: {"hour": 12, "minute": 58}
